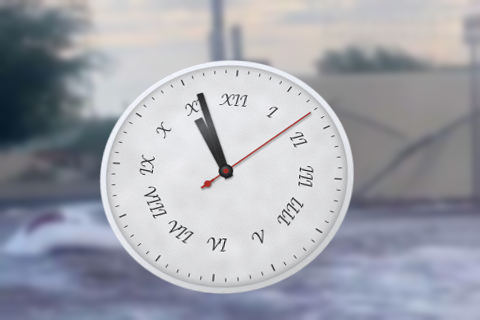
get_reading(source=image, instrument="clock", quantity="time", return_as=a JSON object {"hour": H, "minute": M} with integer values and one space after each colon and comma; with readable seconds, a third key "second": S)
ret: {"hour": 10, "minute": 56, "second": 8}
